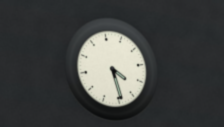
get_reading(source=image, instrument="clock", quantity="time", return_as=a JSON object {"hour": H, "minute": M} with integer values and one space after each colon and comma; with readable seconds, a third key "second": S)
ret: {"hour": 4, "minute": 29}
